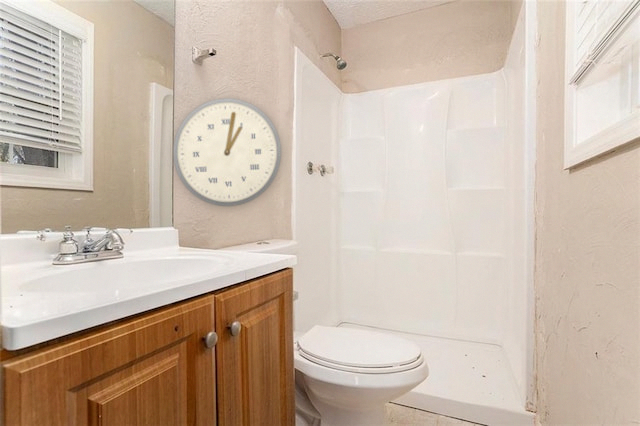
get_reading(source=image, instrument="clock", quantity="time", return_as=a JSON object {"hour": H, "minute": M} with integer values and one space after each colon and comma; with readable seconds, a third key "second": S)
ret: {"hour": 1, "minute": 2}
